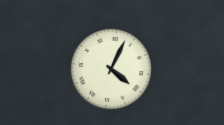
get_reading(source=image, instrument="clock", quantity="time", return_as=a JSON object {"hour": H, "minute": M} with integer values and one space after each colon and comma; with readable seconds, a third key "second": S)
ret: {"hour": 4, "minute": 3}
